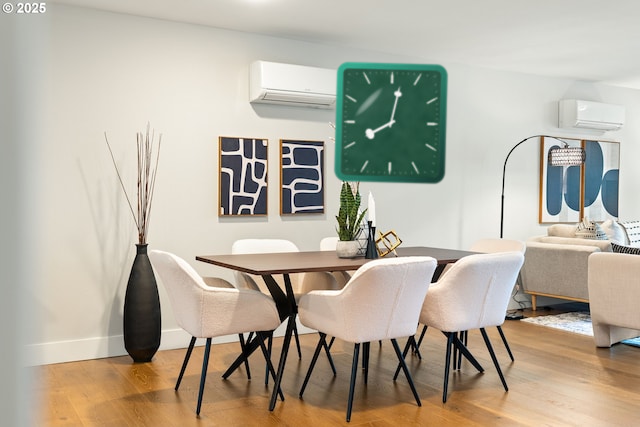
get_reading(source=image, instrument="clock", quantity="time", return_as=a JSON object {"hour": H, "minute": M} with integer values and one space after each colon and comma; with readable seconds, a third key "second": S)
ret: {"hour": 8, "minute": 2}
